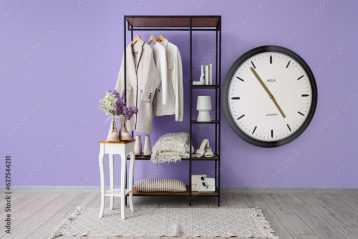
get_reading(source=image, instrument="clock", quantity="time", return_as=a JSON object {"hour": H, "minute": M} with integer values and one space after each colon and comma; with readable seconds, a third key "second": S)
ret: {"hour": 4, "minute": 54}
